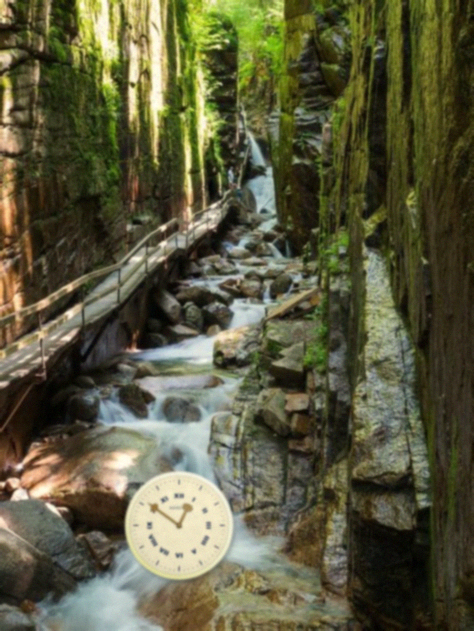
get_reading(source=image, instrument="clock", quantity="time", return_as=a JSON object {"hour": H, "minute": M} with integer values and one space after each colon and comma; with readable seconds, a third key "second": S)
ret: {"hour": 12, "minute": 51}
